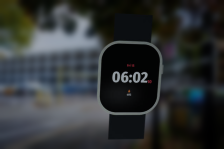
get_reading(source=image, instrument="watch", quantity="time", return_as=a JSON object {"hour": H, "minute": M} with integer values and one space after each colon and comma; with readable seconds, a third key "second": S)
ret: {"hour": 6, "minute": 2}
